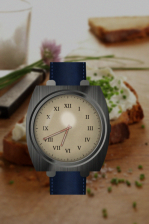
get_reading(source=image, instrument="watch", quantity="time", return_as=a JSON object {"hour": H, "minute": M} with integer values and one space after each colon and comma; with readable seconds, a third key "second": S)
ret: {"hour": 6, "minute": 41}
